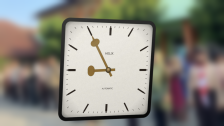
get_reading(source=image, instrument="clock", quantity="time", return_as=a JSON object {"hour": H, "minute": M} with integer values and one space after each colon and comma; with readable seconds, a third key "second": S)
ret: {"hour": 8, "minute": 55}
